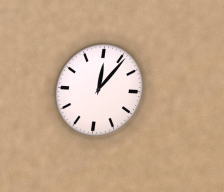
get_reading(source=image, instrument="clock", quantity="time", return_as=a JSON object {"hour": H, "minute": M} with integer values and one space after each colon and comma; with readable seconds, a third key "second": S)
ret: {"hour": 12, "minute": 6}
